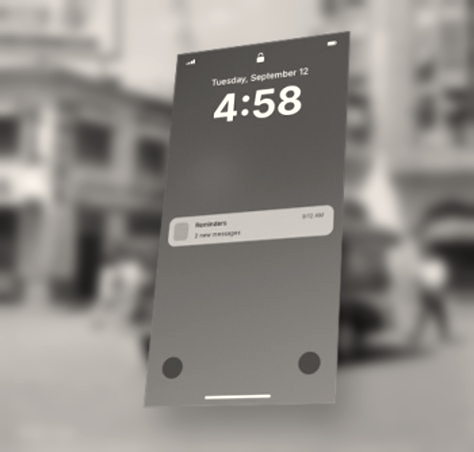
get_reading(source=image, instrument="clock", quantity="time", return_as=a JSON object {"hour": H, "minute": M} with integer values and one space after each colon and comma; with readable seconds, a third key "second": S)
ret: {"hour": 4, "minute": 58}
